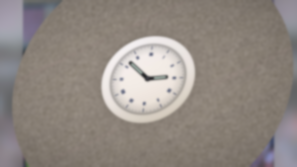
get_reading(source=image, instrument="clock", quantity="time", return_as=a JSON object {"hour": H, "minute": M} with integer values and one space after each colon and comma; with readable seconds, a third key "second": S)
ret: {"hour": 2, "minute": 52}
